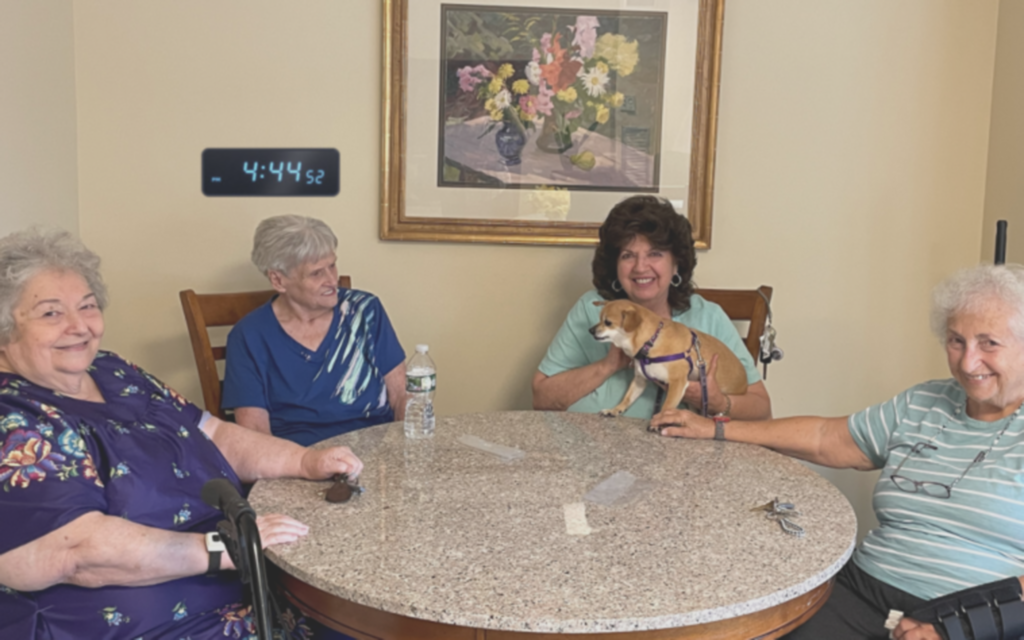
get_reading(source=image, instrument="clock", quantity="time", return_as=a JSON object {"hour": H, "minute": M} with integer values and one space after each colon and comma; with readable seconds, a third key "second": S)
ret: {"hour": 4, "minute": 44, "second": 52}
